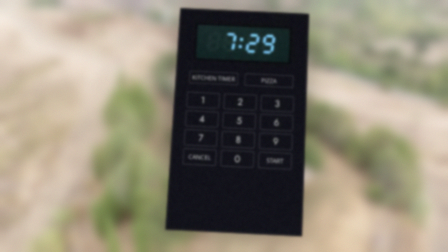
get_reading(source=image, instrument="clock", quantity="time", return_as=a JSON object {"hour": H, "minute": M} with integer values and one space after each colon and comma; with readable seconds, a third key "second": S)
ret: {"hour": 7, "minute": 29}
